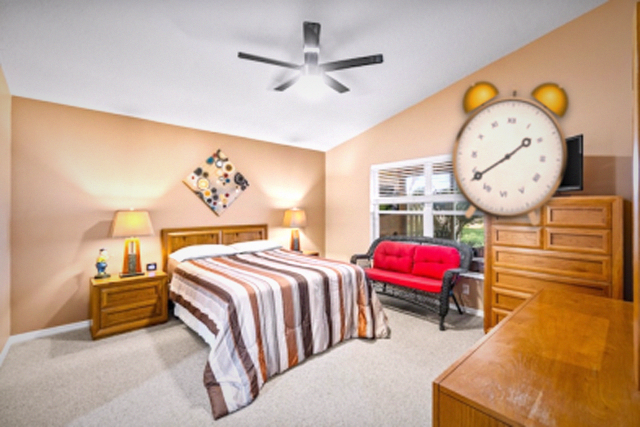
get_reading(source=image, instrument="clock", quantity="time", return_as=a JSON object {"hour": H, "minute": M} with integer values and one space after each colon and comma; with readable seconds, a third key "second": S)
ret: {"hour": 1, "minute": 39}
